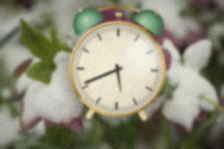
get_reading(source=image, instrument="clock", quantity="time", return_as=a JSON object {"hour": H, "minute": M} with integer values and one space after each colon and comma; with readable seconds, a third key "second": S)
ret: {"hour": 5, "minute": 41}
